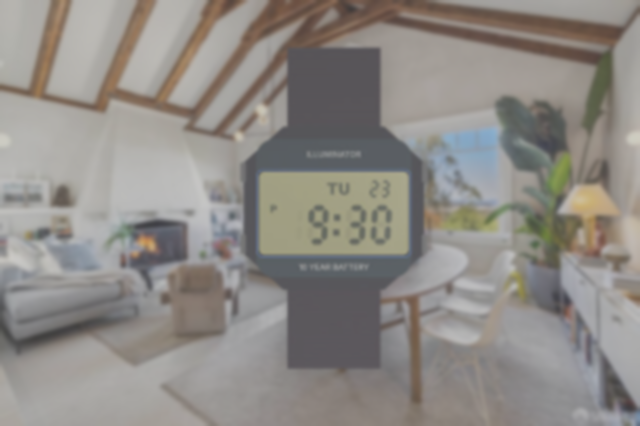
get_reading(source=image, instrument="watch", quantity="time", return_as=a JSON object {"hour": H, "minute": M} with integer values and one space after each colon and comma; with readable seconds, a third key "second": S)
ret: {"hour": 9, "minute": 30}
